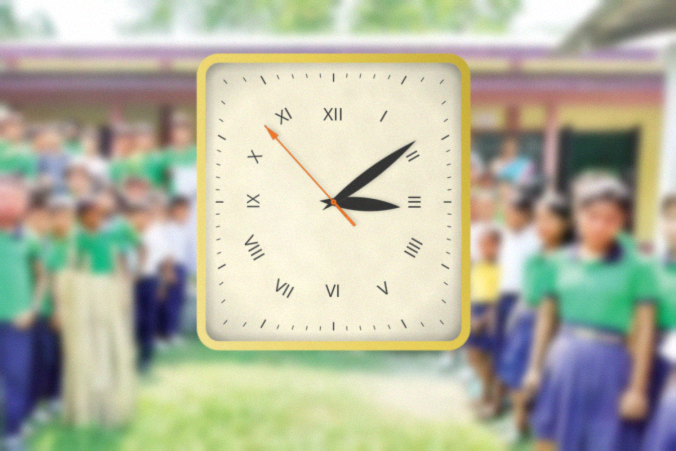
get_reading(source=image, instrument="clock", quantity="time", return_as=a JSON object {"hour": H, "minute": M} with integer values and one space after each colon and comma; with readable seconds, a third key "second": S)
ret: {"hour": 3, "minute": 8, "second": 53}
